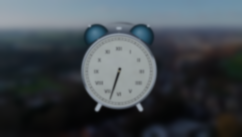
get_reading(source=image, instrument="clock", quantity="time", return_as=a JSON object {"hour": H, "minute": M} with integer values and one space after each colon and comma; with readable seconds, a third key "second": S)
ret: {"hour": 6, "minute": 33}
